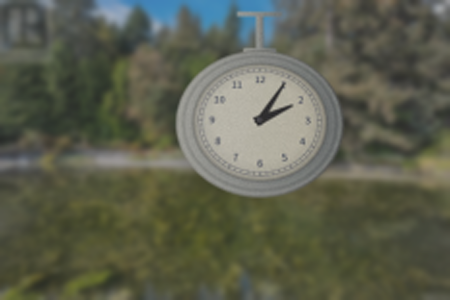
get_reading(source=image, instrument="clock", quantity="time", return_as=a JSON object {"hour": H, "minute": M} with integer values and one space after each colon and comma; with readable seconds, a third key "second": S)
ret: {"hour": 2, "minute": 5}
